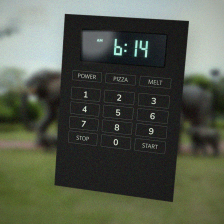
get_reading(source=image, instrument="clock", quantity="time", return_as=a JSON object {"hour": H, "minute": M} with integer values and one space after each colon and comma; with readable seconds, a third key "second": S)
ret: {"hour": 6, "minute": 14}
